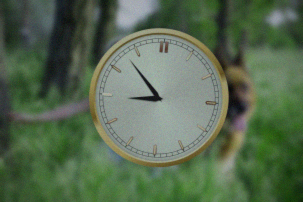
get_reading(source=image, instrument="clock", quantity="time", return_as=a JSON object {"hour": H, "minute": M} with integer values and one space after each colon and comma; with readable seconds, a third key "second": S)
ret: {"hour": 8, "minute": 53}
